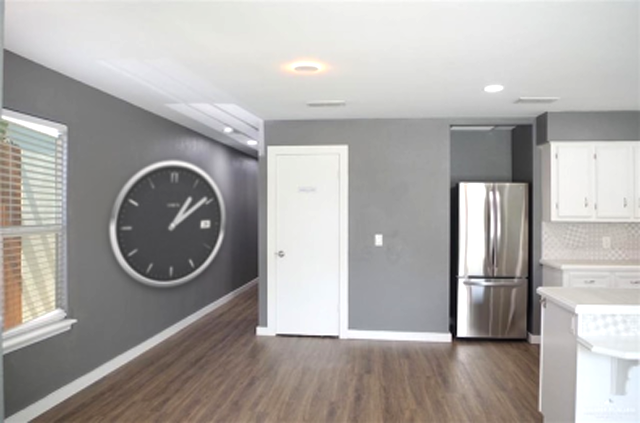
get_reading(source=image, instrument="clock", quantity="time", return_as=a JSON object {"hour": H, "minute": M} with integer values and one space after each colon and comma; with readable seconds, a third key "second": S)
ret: {"hour": 1, "minute": 9}
